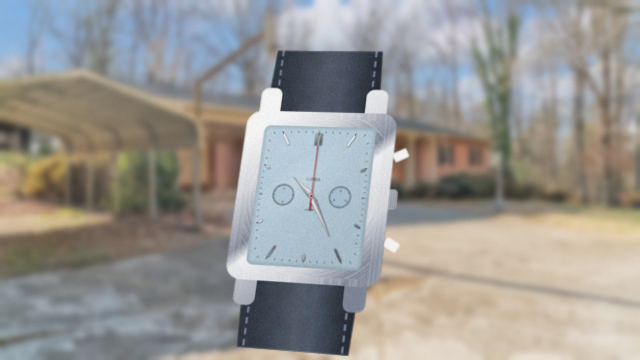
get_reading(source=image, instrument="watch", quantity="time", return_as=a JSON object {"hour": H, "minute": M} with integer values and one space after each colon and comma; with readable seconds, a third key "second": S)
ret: {"hour": 10, "minute": 25}
